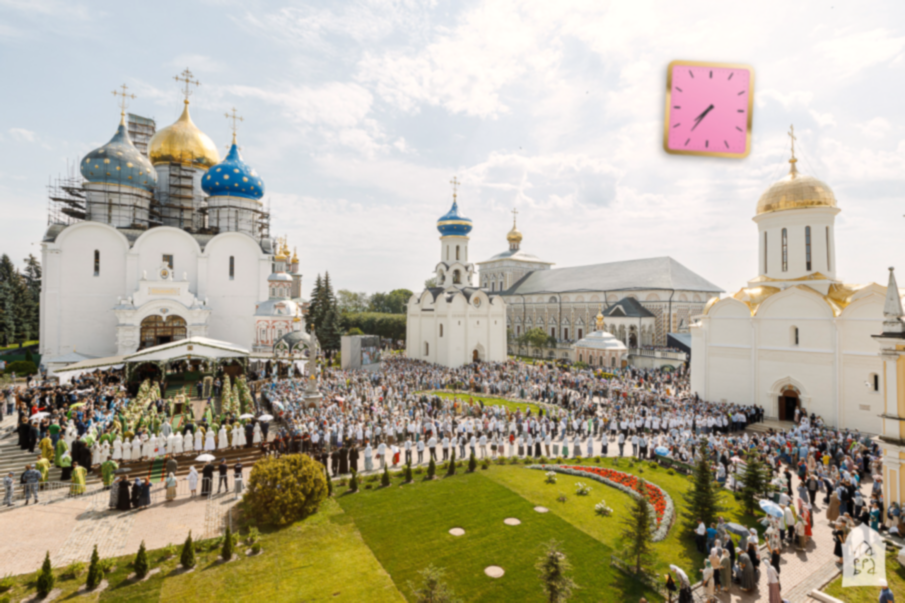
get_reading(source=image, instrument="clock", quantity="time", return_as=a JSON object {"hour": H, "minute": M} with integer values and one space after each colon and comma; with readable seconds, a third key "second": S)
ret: {"hour": 7, "minute": 36}
